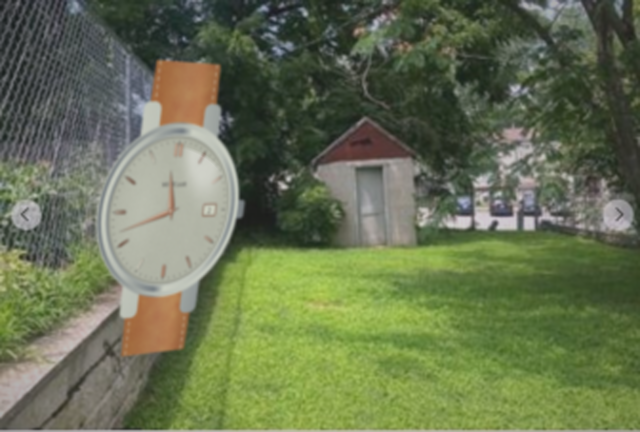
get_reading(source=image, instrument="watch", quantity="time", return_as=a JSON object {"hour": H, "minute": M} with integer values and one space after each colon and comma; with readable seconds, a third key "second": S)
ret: {"hour": 11, "minute": 42}
